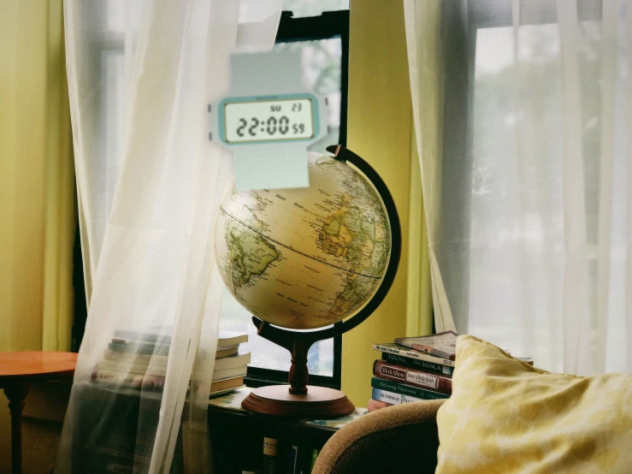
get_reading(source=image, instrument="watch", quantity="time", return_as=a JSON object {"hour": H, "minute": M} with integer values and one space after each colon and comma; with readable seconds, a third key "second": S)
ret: {"hour": 22, "minute": 0}
